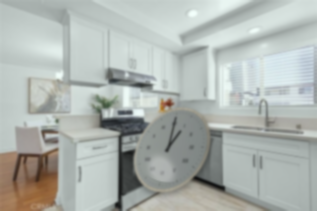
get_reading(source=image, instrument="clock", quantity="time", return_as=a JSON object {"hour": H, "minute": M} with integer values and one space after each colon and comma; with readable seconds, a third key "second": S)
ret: {"hour": 1, "minute": 0}
